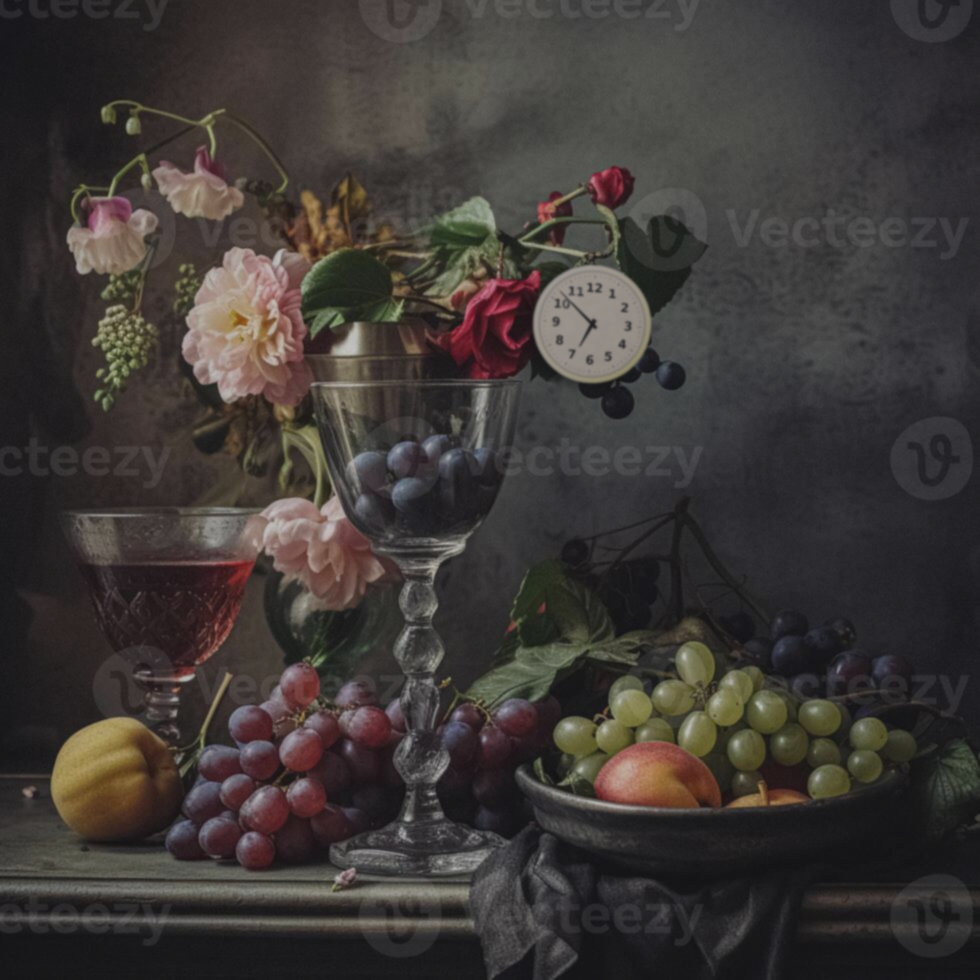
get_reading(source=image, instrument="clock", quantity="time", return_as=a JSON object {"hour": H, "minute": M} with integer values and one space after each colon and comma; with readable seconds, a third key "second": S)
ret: {"hour": 6, "minute": 52}
